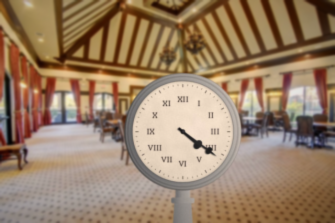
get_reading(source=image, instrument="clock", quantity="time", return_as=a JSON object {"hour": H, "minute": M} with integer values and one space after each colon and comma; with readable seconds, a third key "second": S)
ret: {"hour": 4, "minute": 21}
